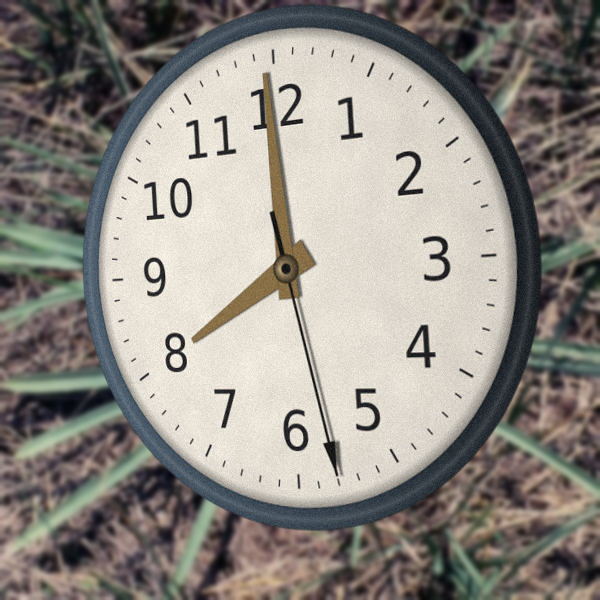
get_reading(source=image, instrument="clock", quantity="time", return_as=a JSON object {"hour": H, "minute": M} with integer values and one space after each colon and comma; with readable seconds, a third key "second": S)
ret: {"hour": 7, "minute": 59, "second": 28}
